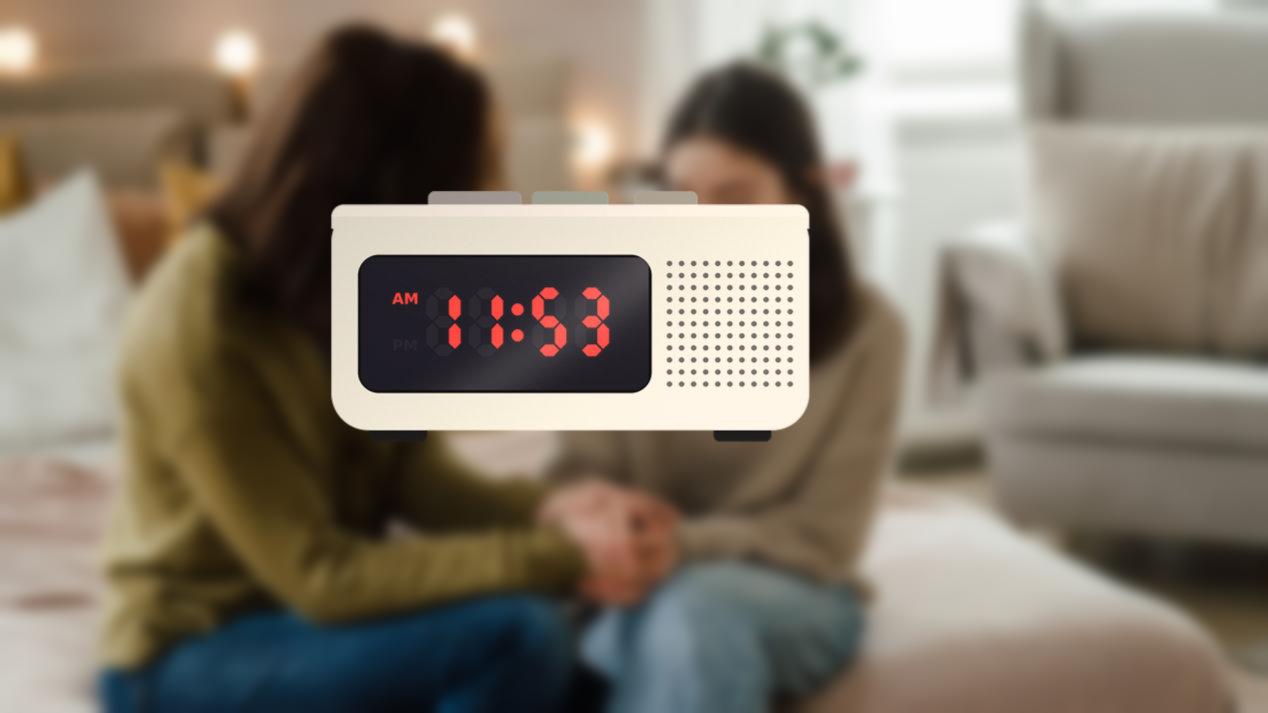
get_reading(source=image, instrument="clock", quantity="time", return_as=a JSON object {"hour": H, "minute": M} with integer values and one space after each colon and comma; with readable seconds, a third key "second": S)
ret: {"hour": 11, "minute": 53}
